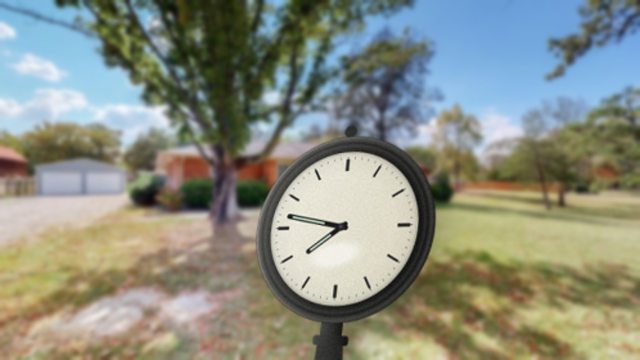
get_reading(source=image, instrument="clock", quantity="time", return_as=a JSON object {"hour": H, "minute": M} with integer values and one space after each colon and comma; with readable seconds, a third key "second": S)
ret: {"hour": 7, "minute": 47}
